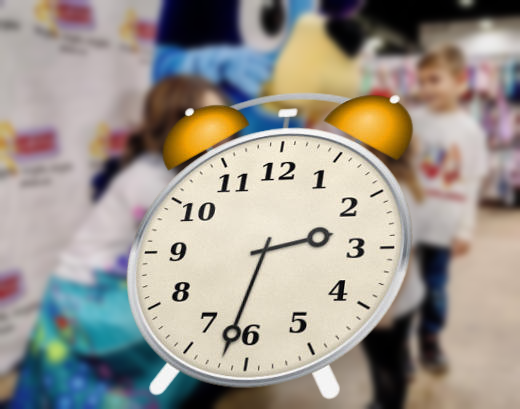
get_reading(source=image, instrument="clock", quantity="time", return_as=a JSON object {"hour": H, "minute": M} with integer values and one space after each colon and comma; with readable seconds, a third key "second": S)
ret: {"hour": 2, "minute": 32}
